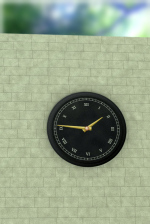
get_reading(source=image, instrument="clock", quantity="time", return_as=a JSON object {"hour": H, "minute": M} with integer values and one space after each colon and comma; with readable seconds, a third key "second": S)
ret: {"hour": 1, "minute": 46}
